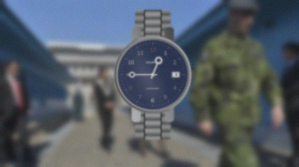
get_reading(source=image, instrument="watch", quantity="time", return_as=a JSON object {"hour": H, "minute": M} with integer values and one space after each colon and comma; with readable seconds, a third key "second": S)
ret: {"hour": 12, "minute": 45}
